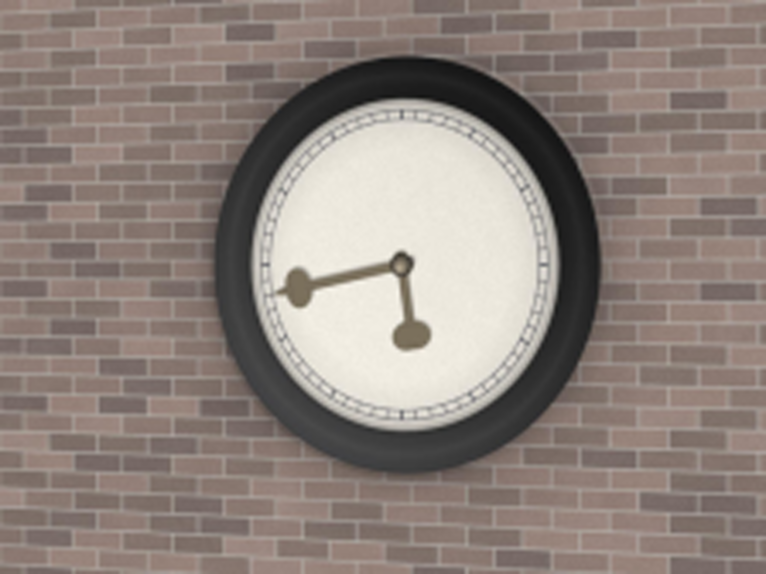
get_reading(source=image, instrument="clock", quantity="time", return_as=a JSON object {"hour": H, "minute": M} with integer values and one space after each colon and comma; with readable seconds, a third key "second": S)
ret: {"hour": 5, "minute": 43}
